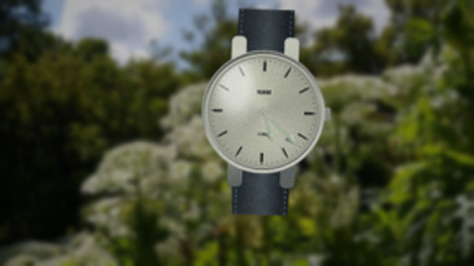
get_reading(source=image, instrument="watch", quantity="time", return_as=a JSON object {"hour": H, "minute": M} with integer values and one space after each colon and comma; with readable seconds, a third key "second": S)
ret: {"hour": 5, "minute": 22}
